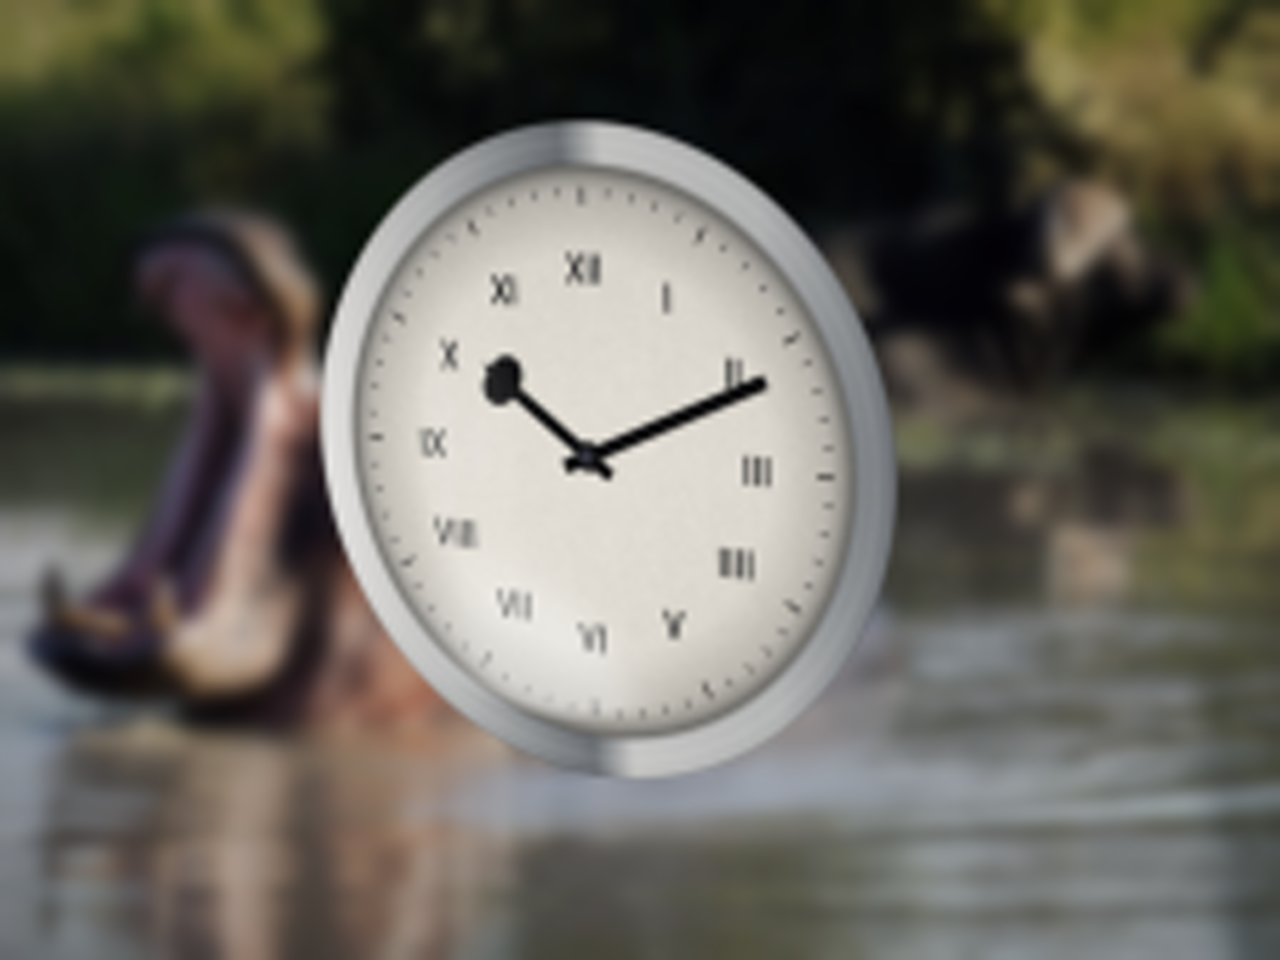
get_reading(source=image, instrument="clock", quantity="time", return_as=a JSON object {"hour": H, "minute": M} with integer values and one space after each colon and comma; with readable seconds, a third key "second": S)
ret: {"hour": 10, "minute": 11}
